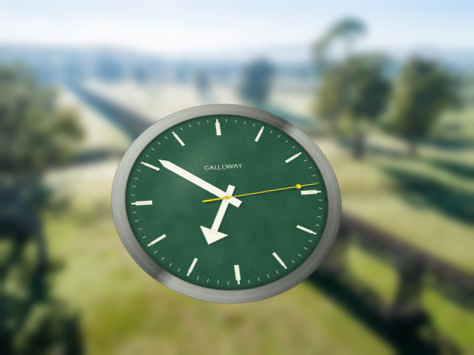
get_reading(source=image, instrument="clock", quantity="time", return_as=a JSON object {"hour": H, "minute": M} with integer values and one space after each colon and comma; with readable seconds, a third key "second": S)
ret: {"hour": 6, "minute": 51, "second": 14}
